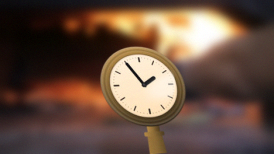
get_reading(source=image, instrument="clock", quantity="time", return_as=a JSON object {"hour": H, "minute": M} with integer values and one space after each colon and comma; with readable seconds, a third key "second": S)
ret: {"hour": 1, "minute": 55}
